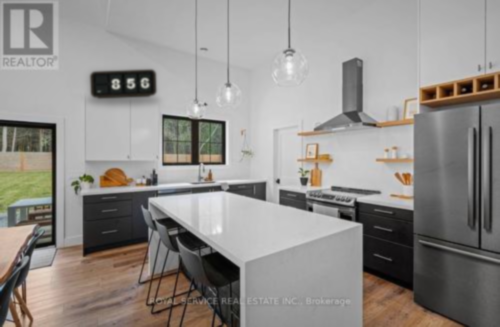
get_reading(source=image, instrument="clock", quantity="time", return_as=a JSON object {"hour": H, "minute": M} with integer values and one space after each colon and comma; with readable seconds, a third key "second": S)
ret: {"hour": 8, "minute": 56}
